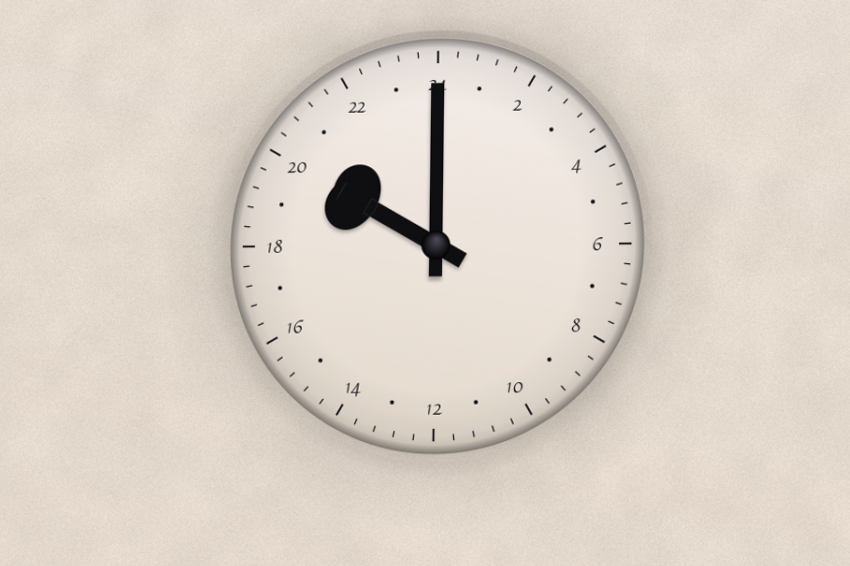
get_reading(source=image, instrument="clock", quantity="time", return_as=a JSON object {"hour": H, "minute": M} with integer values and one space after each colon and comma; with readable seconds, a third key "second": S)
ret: {"hour": 20, "minute": 0}
